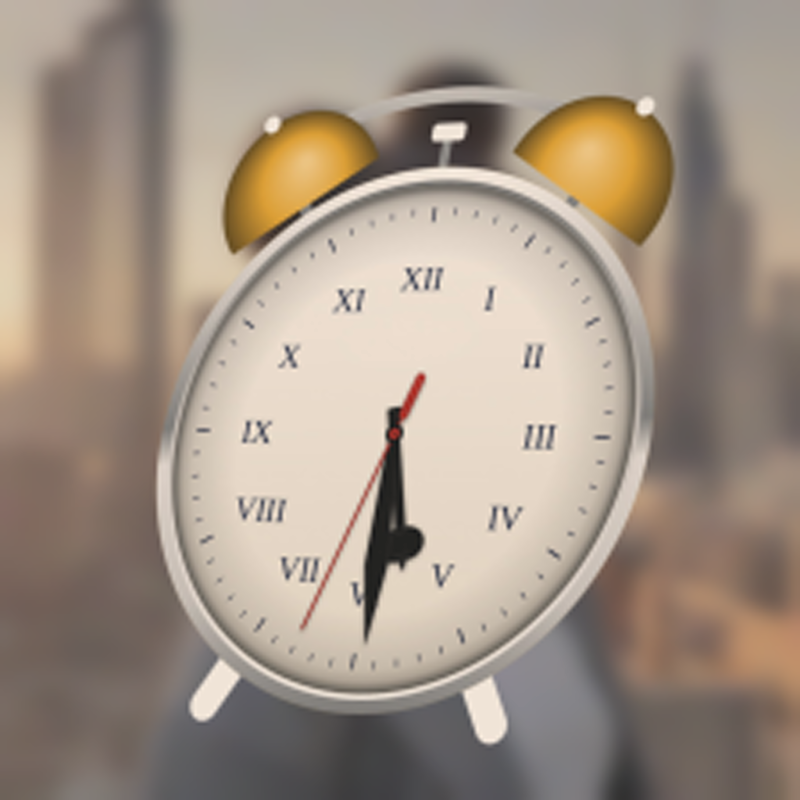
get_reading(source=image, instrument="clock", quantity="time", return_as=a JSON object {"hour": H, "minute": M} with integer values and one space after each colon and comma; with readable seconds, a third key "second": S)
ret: {"hour": 5, "minute": 29, "second": 33}
